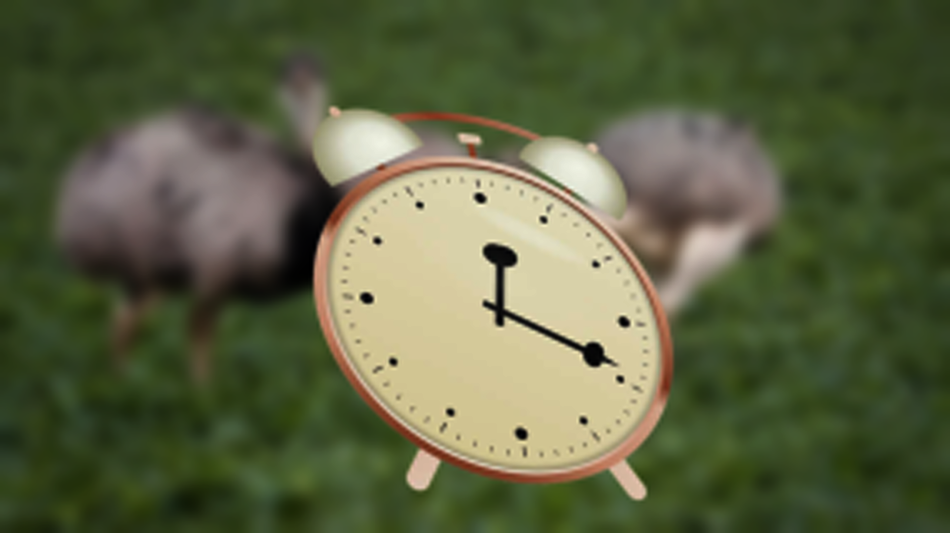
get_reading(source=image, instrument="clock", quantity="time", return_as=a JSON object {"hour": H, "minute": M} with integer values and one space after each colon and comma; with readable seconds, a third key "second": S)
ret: {"hour": 12, "minute": 19}
